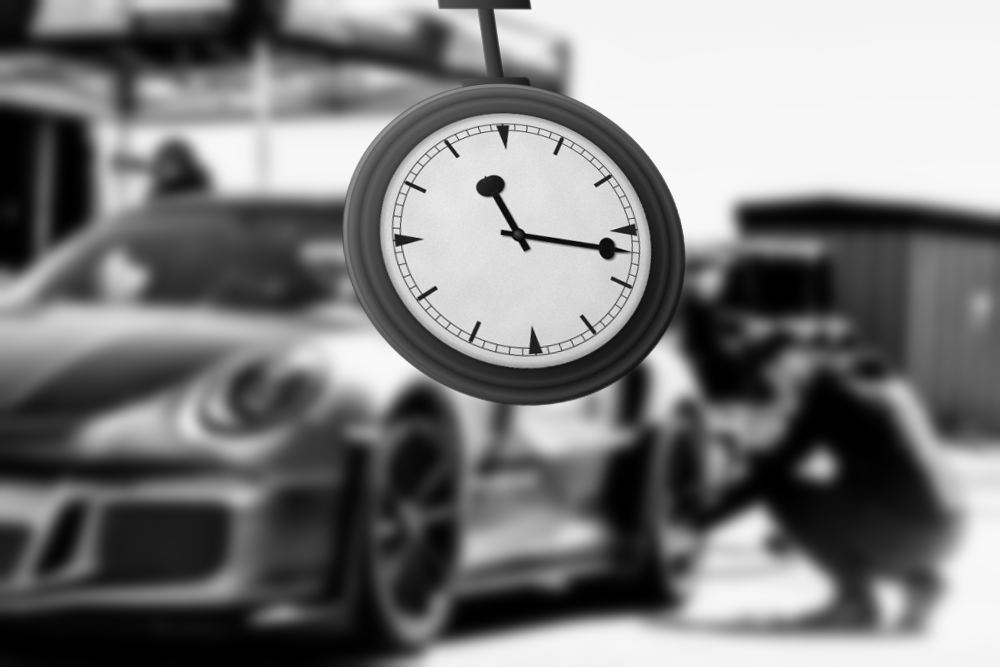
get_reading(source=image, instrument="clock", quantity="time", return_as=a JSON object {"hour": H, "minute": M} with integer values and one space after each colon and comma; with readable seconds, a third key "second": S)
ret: {"hour": 11, "minute": 17}
